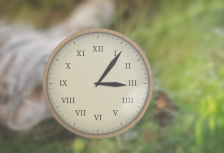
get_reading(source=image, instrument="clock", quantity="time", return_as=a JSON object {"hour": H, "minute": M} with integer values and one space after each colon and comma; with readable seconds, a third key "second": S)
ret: {"hour": 3, "minute": 6}
